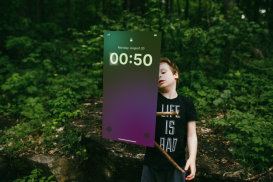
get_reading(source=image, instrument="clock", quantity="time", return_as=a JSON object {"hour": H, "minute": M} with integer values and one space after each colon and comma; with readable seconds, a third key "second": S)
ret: {"hour": 0, "minute": 50}
